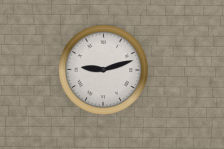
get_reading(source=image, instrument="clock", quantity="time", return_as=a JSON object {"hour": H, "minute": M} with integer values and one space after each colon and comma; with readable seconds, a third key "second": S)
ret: {"hour": 9, "minute": 12}
